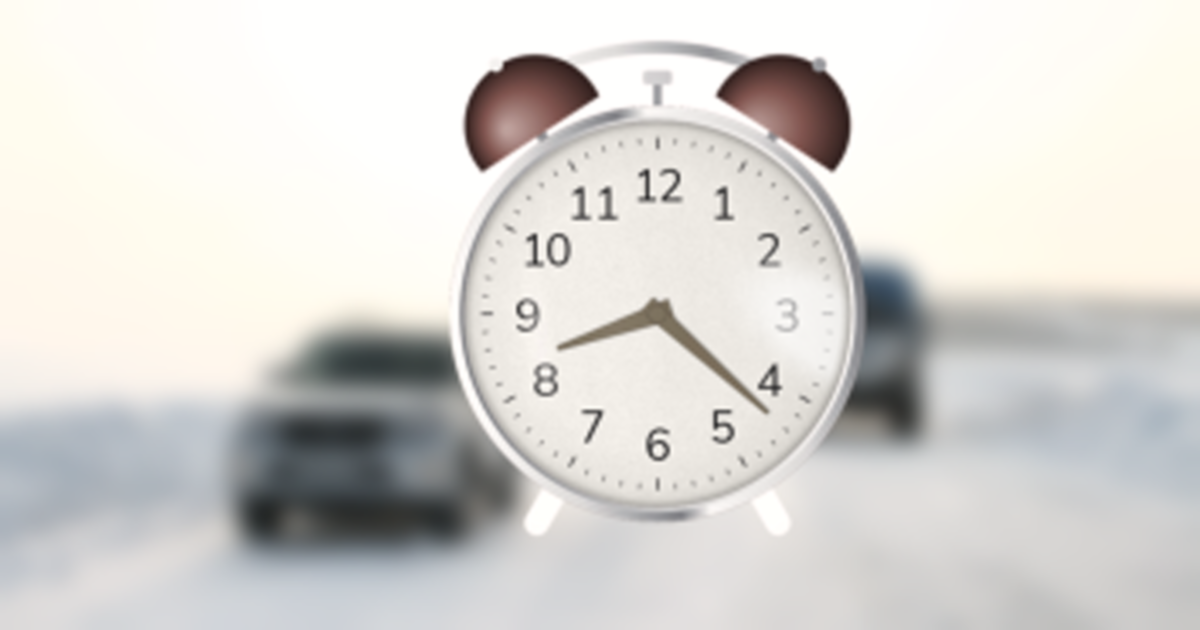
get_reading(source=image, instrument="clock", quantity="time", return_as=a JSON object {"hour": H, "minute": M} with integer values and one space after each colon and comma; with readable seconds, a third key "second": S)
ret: {"hour": 8, "minute": 22}
